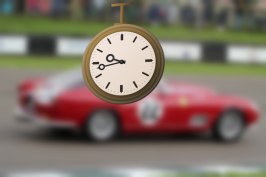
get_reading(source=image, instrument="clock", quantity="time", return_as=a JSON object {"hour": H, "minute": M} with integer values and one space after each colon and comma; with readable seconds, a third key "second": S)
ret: {"hour": 9, "minute": 43}
